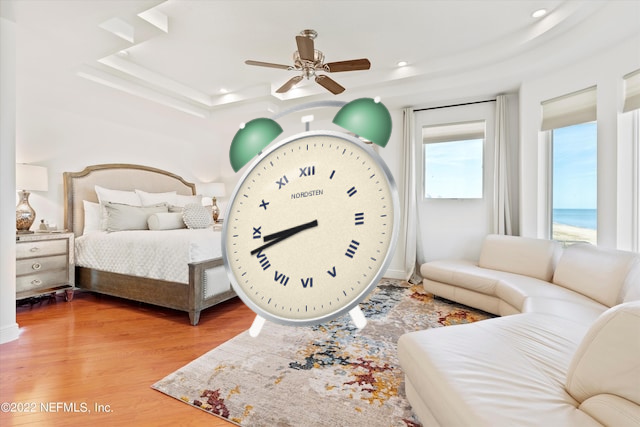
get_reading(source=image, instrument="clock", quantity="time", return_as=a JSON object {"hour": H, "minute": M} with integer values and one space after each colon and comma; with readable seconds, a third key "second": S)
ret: {"hour": 8, "minute": 42}
